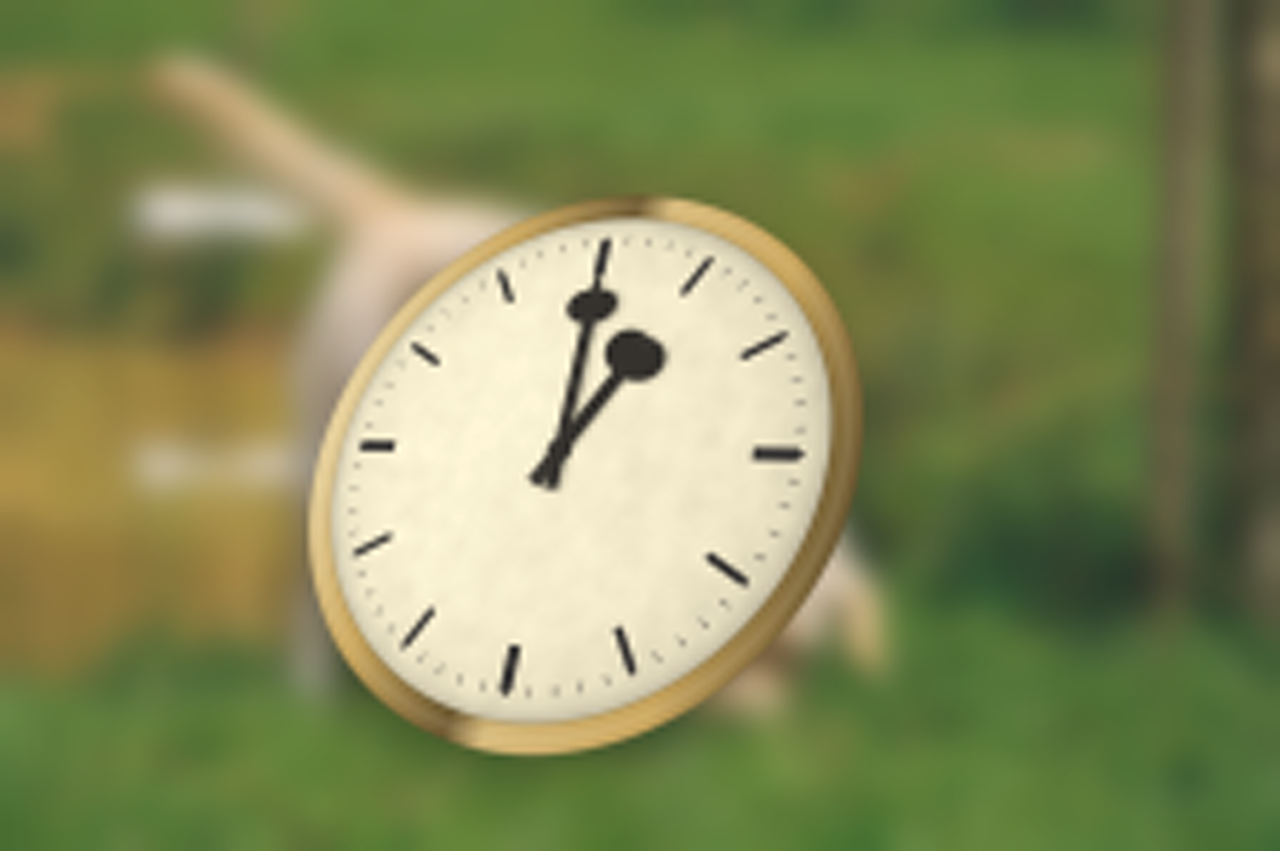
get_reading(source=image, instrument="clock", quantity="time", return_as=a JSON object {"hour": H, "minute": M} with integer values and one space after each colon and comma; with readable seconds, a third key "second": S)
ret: {"hour": 1, "minute": 0}
